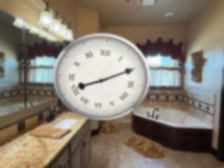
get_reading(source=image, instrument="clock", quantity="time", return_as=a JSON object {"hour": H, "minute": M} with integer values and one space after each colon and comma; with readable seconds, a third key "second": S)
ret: {"hour": 8, "minute": 10}
